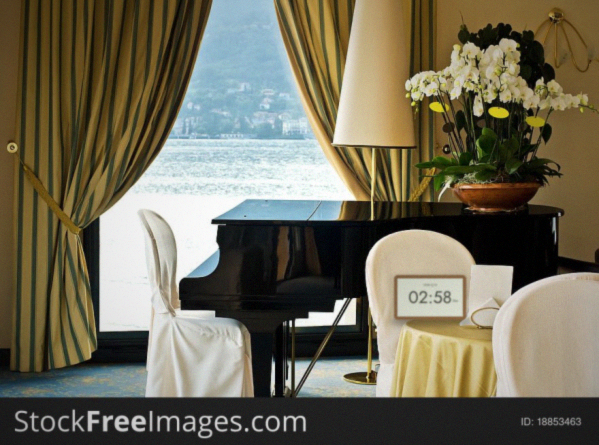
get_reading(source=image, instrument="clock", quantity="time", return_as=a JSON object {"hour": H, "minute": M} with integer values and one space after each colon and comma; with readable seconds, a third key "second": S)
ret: {"hour": 2, "minute": 58}
